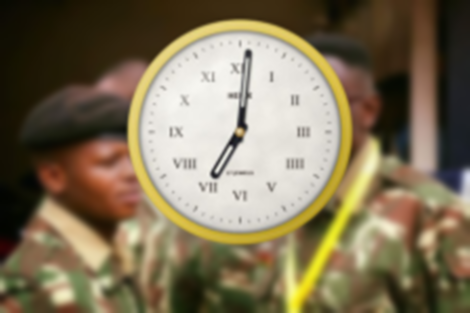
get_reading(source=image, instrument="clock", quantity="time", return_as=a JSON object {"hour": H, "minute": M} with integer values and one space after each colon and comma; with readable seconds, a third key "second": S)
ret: {"hour": 7, "minute": 1}
